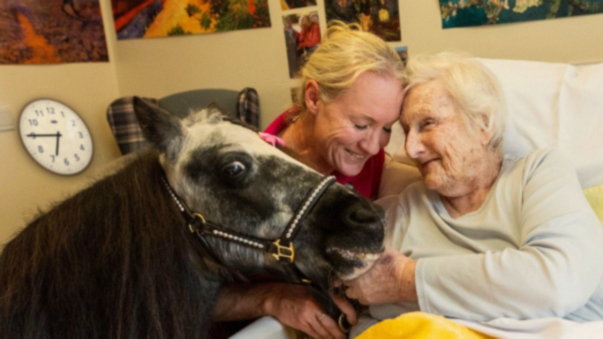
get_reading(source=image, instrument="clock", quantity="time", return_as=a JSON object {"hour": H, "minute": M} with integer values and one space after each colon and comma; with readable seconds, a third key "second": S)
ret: {"hour": 6, "minute": 45}
